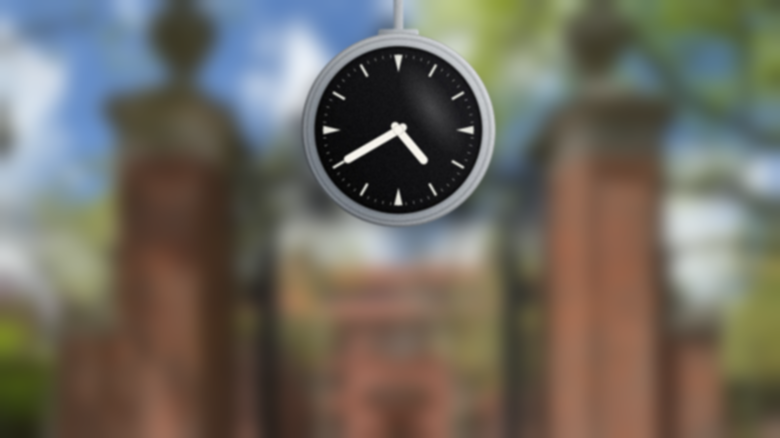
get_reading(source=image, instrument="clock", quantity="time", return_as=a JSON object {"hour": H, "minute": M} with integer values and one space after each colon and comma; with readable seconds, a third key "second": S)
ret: {"hour": 4, "minute": 40}
